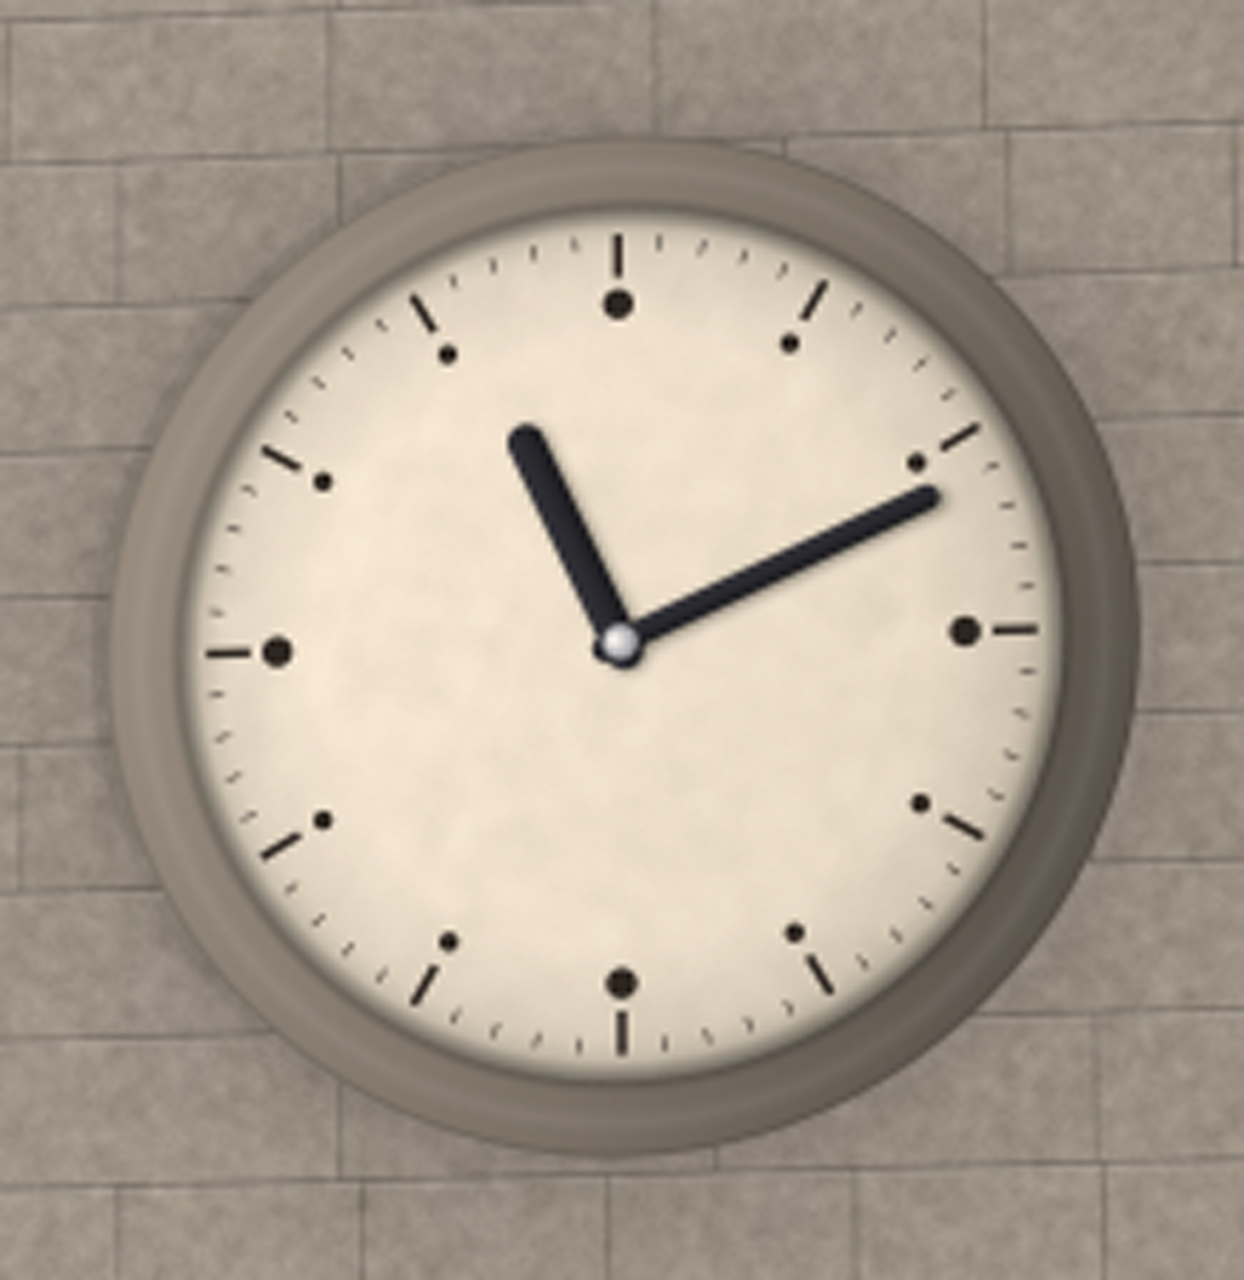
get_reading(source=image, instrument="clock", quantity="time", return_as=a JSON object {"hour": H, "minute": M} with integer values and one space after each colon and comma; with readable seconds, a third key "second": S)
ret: {"hour": 11, "minute": 11}
